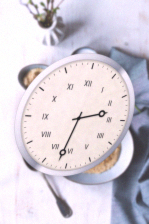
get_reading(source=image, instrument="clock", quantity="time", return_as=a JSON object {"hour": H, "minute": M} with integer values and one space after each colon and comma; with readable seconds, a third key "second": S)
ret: {"hour": 2, "minute": 32}
